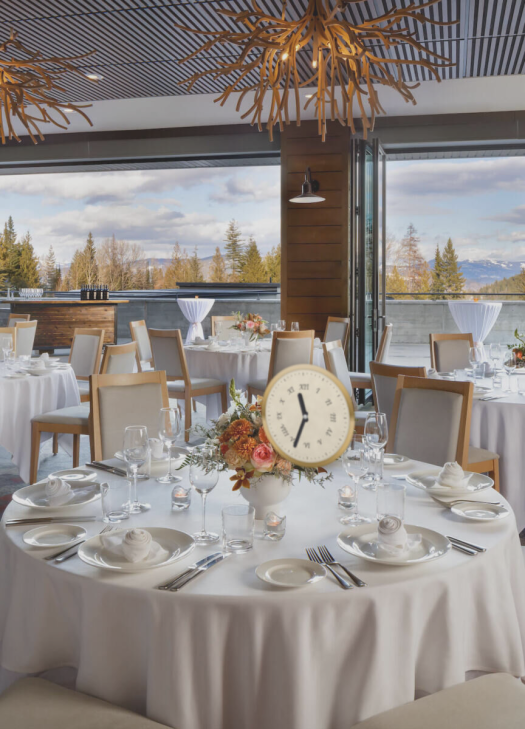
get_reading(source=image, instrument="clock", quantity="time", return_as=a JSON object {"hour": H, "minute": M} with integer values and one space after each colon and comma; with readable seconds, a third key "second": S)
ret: {"hour": 11, "minute": 34}
